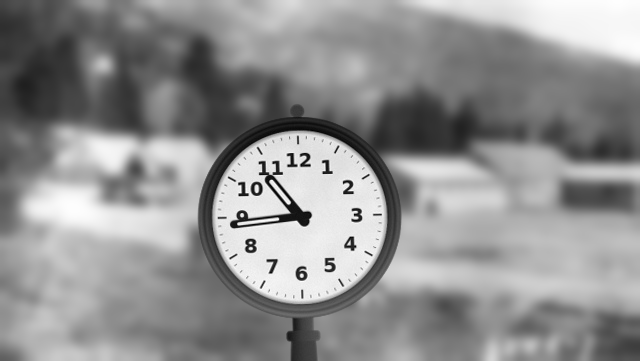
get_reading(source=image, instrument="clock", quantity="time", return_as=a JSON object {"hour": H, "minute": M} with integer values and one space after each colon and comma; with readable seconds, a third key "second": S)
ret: {"hour": 10, "minute": 44}
